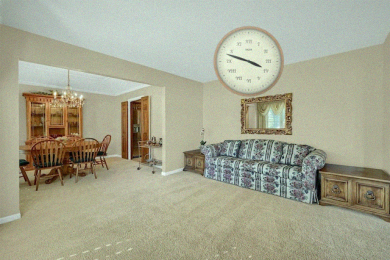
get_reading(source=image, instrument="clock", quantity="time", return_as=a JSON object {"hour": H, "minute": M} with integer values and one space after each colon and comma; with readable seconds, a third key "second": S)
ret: {"hour": 3, "minute": 48}
